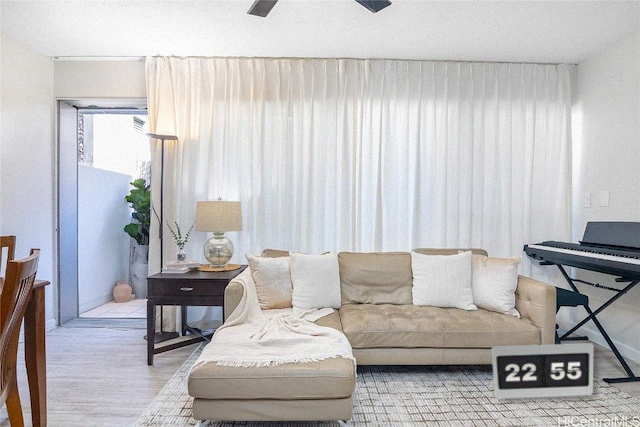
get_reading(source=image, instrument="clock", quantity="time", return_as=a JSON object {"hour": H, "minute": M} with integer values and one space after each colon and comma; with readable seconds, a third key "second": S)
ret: {"hour": 22, "minute": 55}
